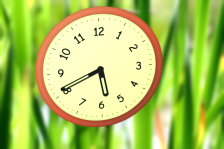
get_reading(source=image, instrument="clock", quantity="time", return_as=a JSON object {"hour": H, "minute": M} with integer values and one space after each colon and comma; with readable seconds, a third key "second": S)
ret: {"hour": 5, "minute": 41}
